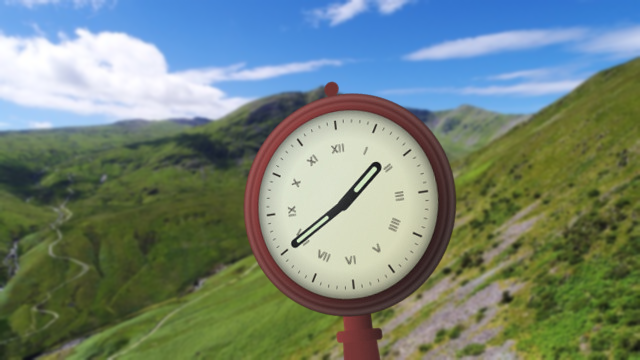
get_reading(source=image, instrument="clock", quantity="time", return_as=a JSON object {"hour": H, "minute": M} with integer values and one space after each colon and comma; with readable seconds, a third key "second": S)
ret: {"hour": 1, "minute": 40}
